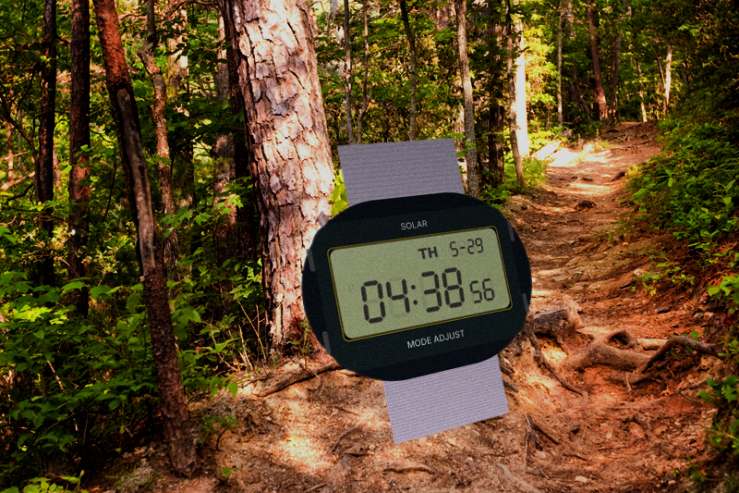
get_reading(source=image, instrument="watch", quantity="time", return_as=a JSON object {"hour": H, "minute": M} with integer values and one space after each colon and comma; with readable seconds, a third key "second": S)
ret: {"hour": 4, "minute": 38, "second": 56}
